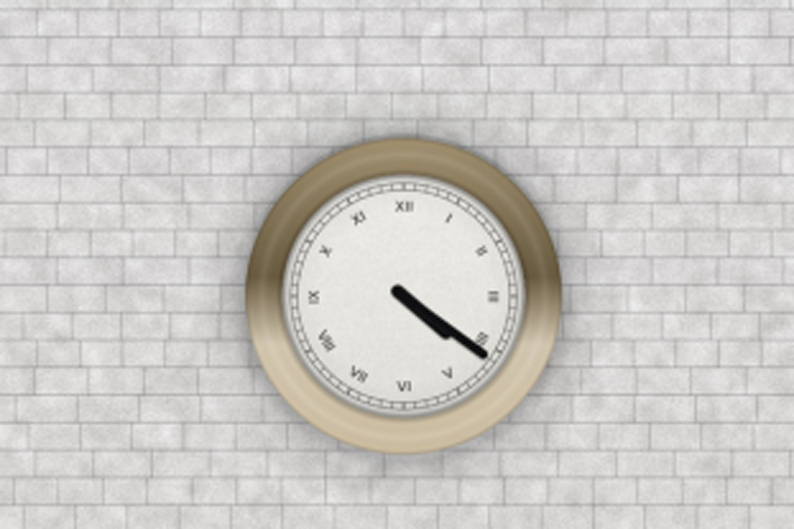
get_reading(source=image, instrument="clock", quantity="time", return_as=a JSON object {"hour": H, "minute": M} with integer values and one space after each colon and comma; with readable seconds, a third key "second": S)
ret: {"hour": 4, "minute": 21}
